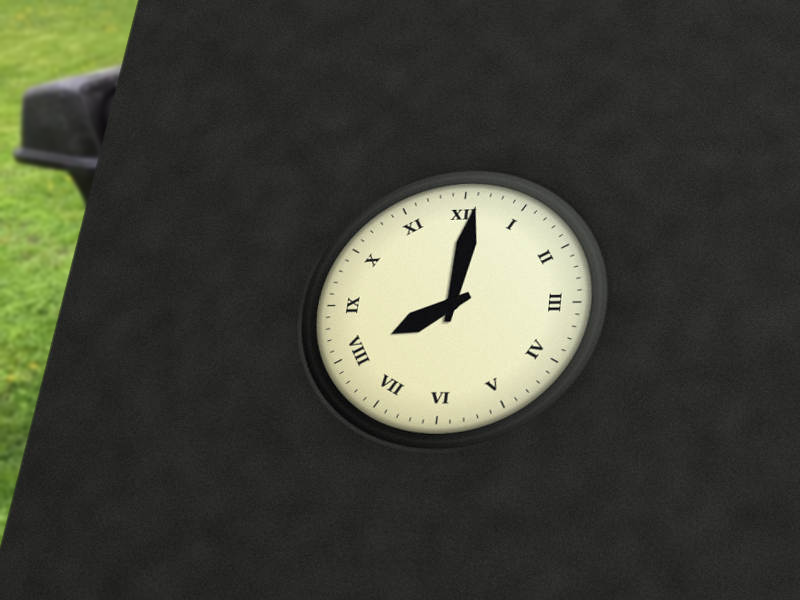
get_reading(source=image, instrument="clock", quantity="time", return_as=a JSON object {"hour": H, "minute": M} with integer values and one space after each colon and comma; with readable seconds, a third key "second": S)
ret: {"hour": 8, "minute": 1}
